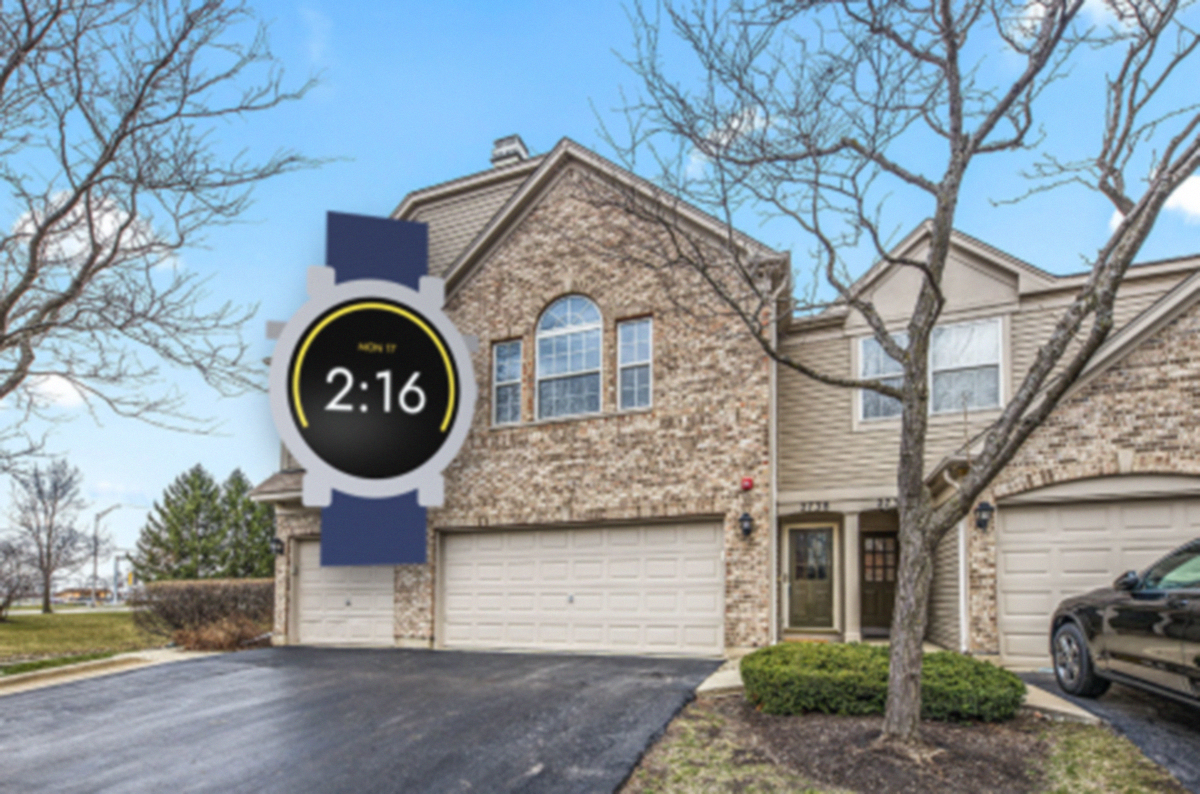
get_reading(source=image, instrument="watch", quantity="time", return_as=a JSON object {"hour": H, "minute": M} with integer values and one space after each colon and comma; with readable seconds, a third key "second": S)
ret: {"hour": 2, "minute": 16}
